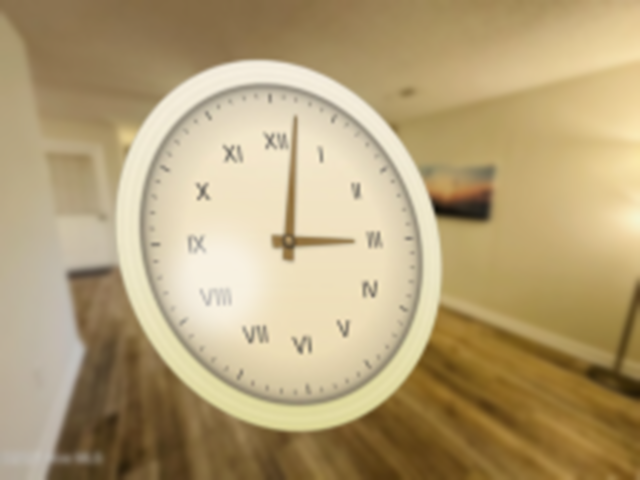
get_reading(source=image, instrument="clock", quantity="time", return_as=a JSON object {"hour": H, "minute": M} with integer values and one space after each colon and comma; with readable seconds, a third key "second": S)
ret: {"hour": 3, "minute": 2}
